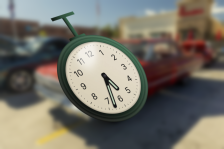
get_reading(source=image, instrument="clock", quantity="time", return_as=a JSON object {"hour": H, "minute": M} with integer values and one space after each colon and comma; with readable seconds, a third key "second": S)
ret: {"hour": 5, "minute": 33}
